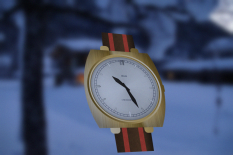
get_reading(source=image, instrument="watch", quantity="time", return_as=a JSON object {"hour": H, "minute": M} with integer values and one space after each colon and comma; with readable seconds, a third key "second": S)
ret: {"hour": 10, "minute": 26}
